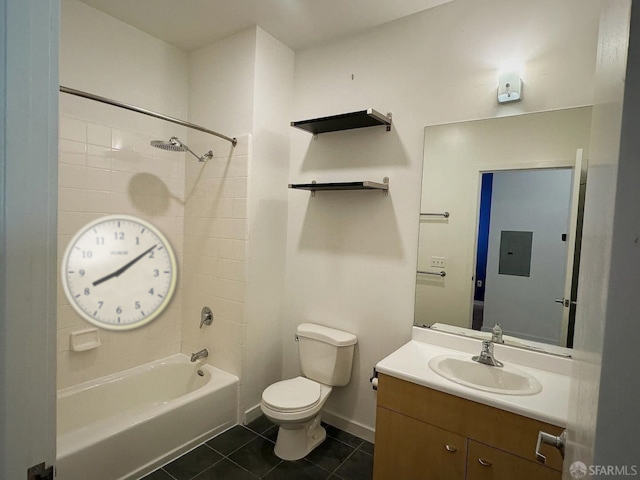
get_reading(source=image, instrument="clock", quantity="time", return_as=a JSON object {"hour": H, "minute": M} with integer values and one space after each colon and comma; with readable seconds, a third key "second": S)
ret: {"hour": 8, "minute": 9}
